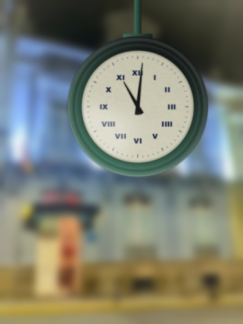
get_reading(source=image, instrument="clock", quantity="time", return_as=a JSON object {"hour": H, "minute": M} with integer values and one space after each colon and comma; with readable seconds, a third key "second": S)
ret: {"hour": 11, "minute": 1}
